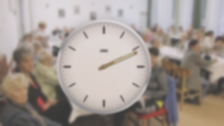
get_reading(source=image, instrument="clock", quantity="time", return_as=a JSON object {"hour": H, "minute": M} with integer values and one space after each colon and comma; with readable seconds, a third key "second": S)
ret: {"hour": 2, "minute": 11}
